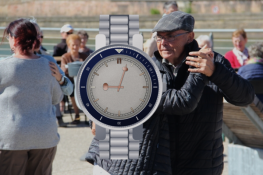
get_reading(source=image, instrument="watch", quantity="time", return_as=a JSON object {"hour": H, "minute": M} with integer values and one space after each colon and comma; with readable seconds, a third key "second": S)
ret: {"hour": 9, "minute": 3}
